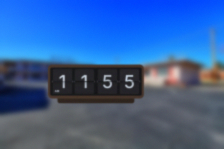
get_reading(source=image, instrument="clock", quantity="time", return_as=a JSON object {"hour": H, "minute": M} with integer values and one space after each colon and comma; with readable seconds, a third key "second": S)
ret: {"hour": 11, "minute": 55}
